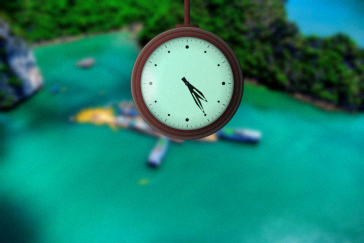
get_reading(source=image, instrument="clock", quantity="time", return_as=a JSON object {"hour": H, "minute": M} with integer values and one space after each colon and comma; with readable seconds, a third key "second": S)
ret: {"hour": 4, "minute": 25}
